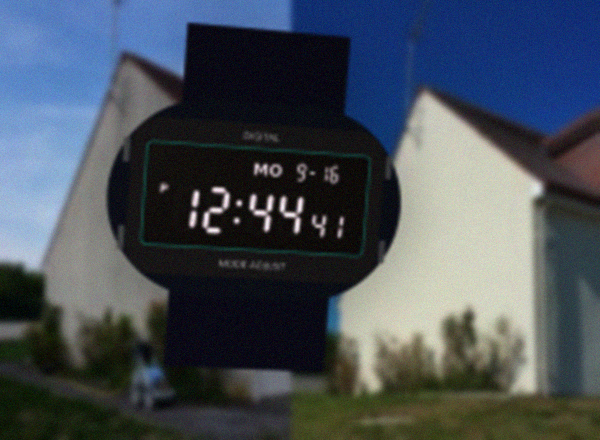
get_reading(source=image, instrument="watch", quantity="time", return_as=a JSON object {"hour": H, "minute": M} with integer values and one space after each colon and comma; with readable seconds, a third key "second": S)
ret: {"hour": 12, "minute": 44, "second": 41}
